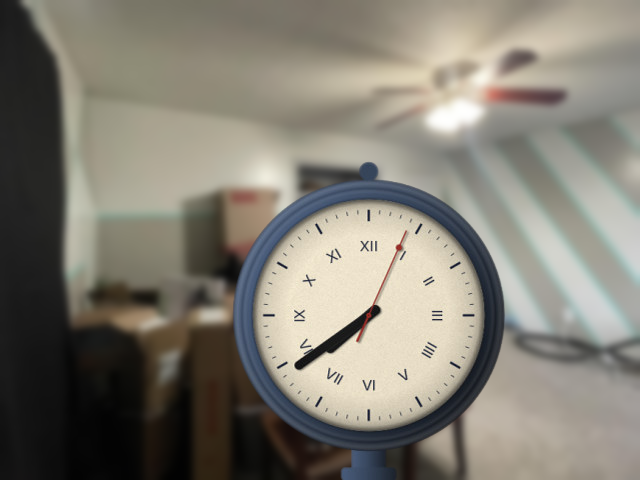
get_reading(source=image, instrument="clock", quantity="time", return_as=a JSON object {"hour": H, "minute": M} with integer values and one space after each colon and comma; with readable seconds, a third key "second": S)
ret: {"hour": 7, "minute": 39, "second": 4}
